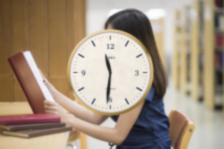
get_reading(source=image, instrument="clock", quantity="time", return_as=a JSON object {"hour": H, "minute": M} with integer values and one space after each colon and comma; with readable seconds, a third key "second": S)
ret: {"hour": 11, "minute": 31}
